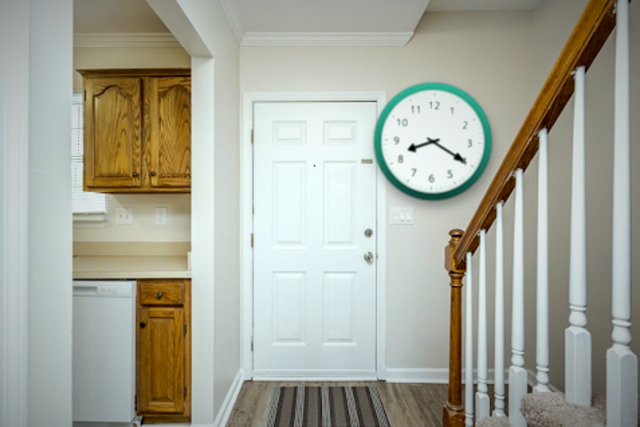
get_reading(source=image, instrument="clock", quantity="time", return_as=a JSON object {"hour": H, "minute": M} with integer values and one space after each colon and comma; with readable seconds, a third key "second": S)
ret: {"hour": 8, "minute": 20}
